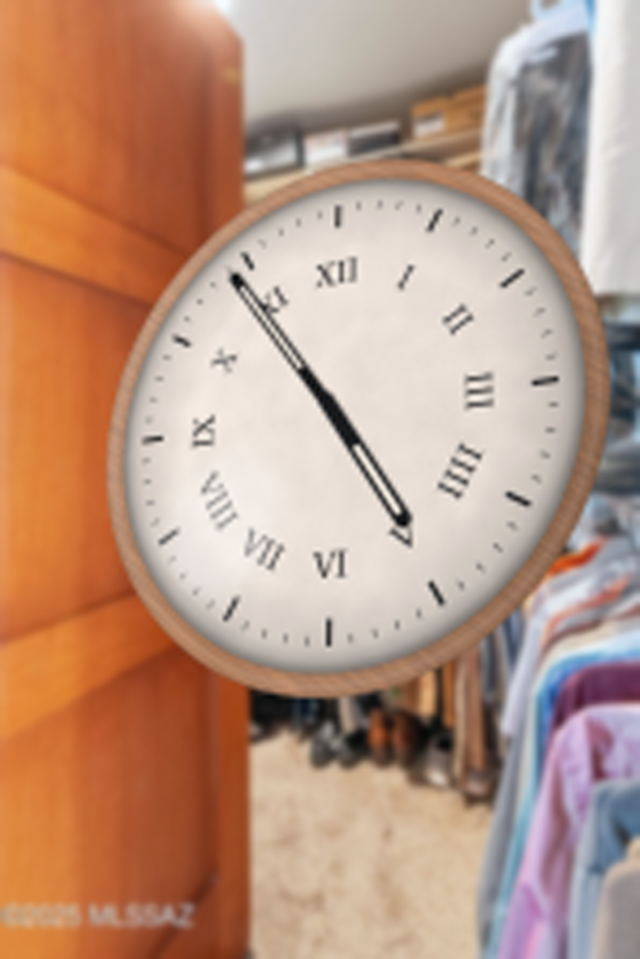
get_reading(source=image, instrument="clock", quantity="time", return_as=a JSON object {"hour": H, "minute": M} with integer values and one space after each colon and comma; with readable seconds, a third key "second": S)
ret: {"hour": 4, "minute": 54}
